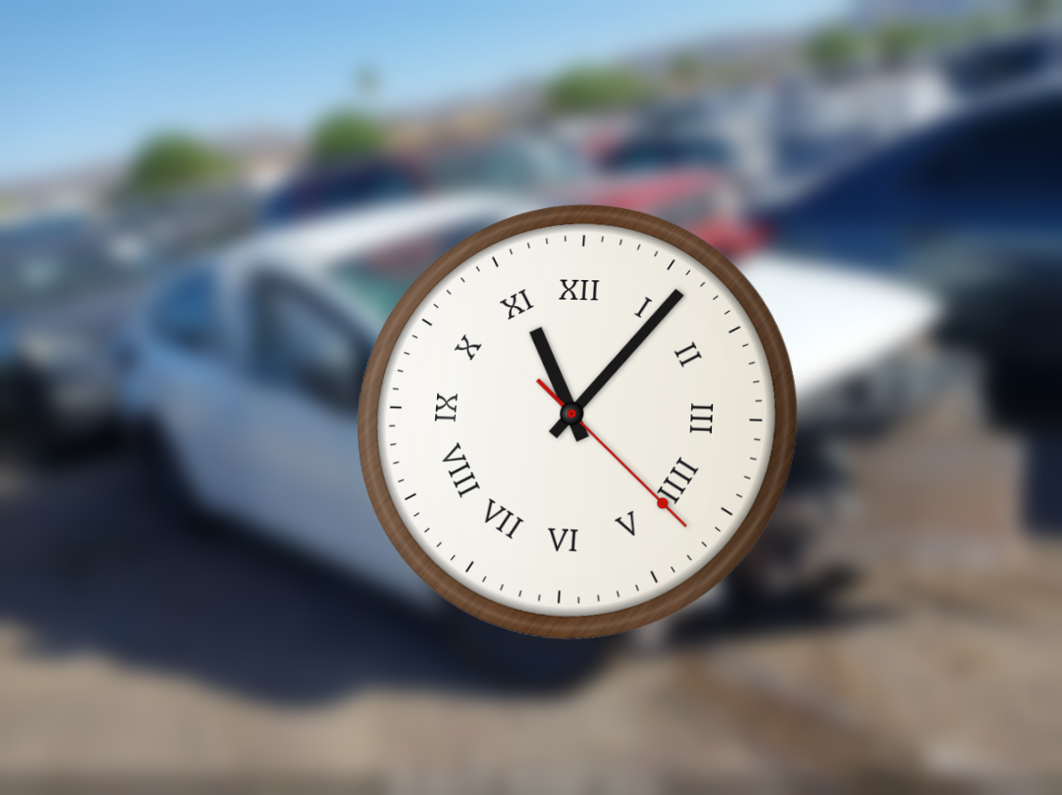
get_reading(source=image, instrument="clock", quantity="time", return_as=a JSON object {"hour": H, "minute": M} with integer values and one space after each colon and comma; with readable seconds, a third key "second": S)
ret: {"hour": 11, "minute": 6, "second": 22}
